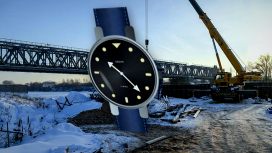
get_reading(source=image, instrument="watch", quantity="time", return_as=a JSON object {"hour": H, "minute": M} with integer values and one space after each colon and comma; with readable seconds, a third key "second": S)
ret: {"hour": 10, "minute": 23}
